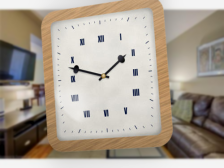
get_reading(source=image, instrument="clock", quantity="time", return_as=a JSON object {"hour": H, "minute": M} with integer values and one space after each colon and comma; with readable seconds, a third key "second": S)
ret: {"hour": 1, "minute": 48}
